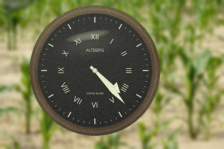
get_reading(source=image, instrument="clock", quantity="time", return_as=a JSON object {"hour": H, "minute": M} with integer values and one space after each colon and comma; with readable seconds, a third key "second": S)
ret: {"hour": 4, "minute": 23}
